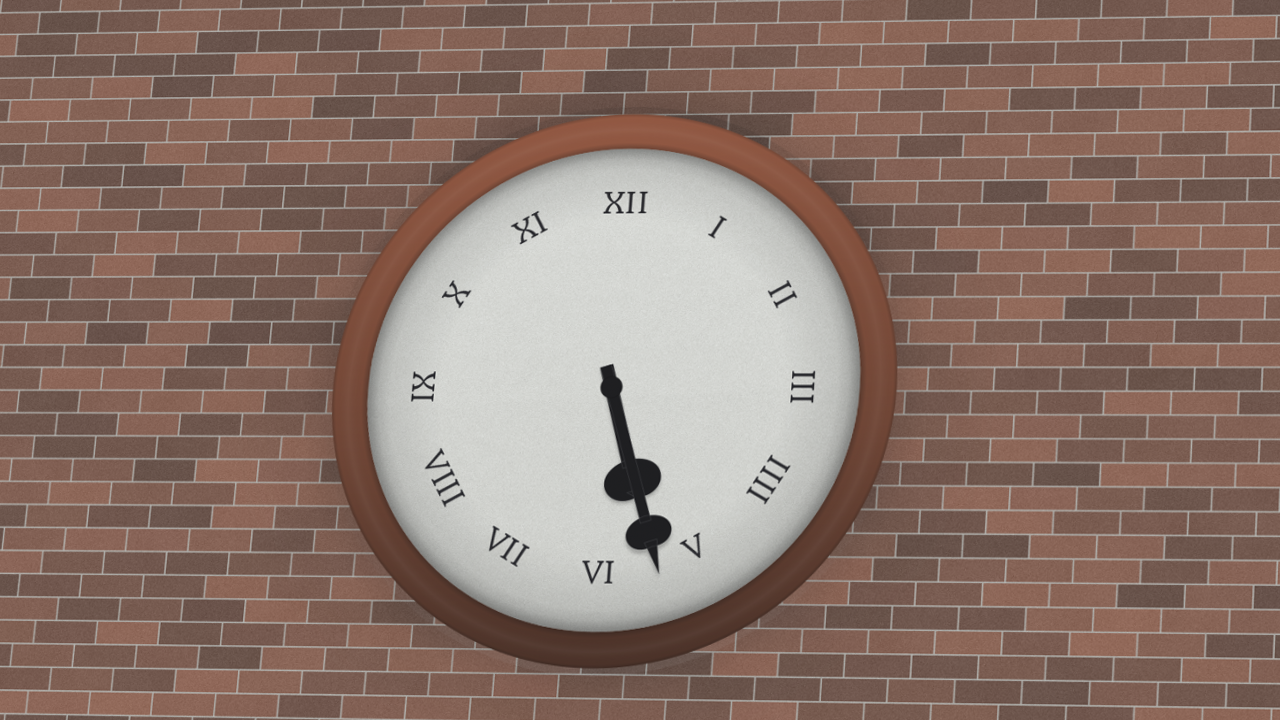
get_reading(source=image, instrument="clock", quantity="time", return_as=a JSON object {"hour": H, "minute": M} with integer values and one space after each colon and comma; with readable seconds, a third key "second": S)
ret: {"hour": 5, "minute": 27}
